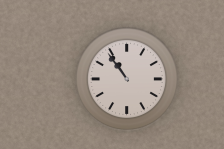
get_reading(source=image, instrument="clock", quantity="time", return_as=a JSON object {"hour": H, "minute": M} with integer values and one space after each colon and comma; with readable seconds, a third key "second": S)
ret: {"hour": 10, "minute": 54}
